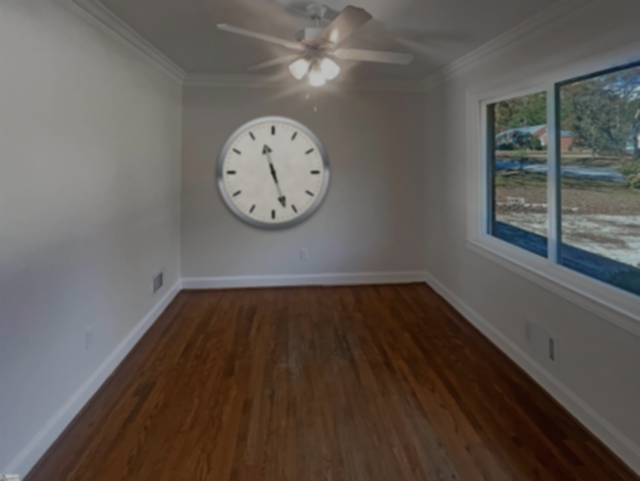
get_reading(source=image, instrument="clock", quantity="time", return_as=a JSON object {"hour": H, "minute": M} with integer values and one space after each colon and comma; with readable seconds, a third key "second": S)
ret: {"hour": 11, "minute": 27}
